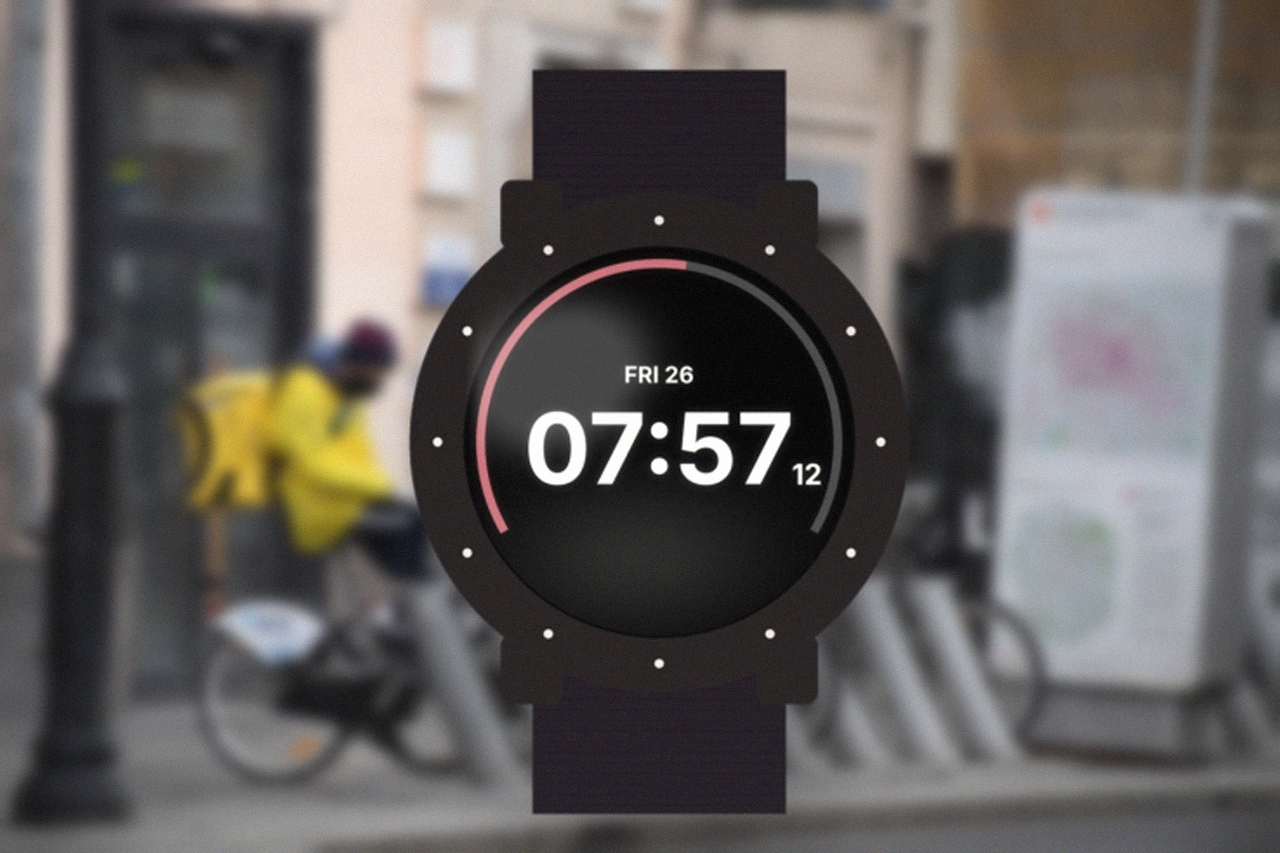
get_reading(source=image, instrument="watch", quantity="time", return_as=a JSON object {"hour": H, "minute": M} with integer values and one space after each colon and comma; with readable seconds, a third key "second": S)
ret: {"hour": 7, "minute": 57, "second": 12}
